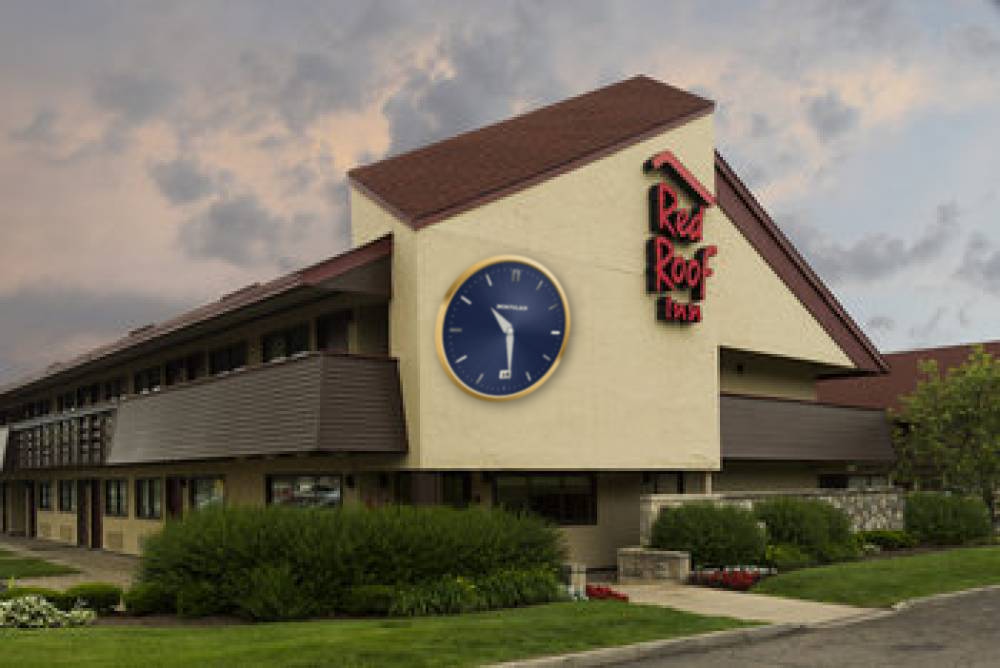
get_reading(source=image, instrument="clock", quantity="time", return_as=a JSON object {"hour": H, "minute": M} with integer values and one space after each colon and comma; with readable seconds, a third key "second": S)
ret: {"hour": 10, "minute": 29}
